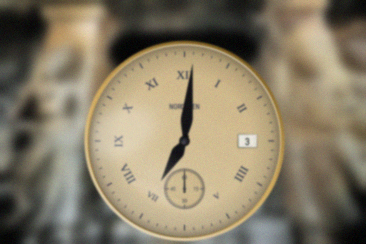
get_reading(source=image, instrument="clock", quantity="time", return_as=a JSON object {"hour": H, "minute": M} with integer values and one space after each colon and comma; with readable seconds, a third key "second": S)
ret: {"hour": 7, "minute": 1}
